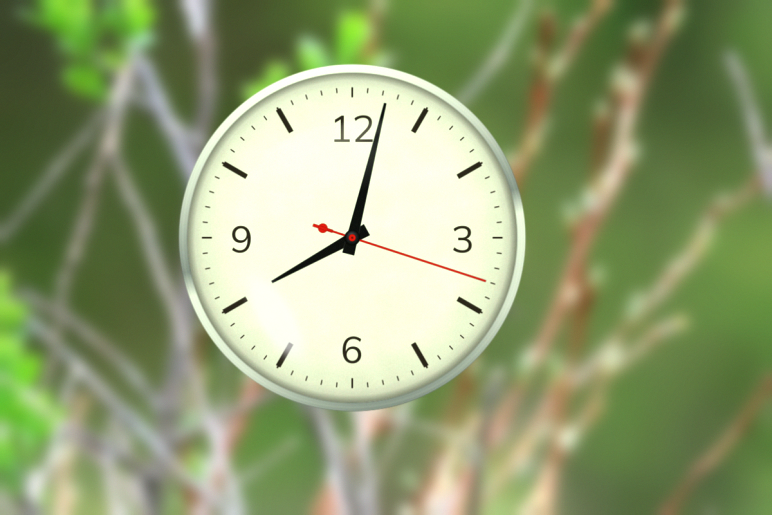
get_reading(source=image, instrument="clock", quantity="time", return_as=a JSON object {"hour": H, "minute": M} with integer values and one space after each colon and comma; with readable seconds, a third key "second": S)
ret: {"hour": 8, "minute": 2, "second": 18}
